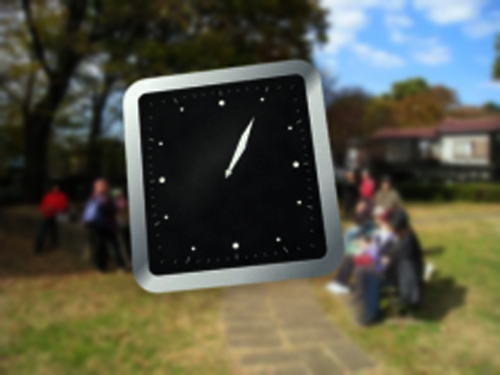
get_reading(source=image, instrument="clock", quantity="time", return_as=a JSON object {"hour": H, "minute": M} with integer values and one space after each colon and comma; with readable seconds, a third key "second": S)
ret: {"hour": 1, "minute": 5}
